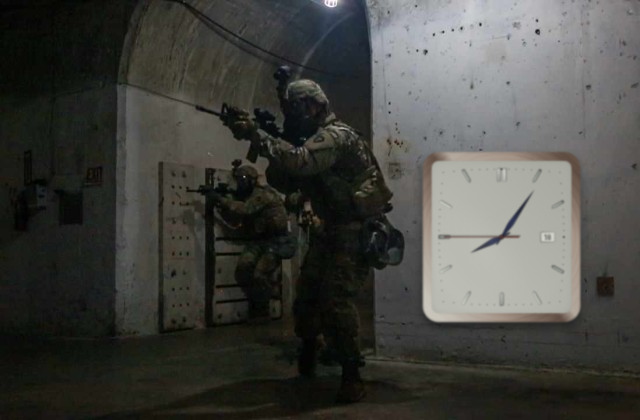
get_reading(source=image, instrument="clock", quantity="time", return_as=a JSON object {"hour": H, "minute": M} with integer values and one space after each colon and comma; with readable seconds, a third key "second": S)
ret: {"hour": 8, "minute": 5, "second": 45}
